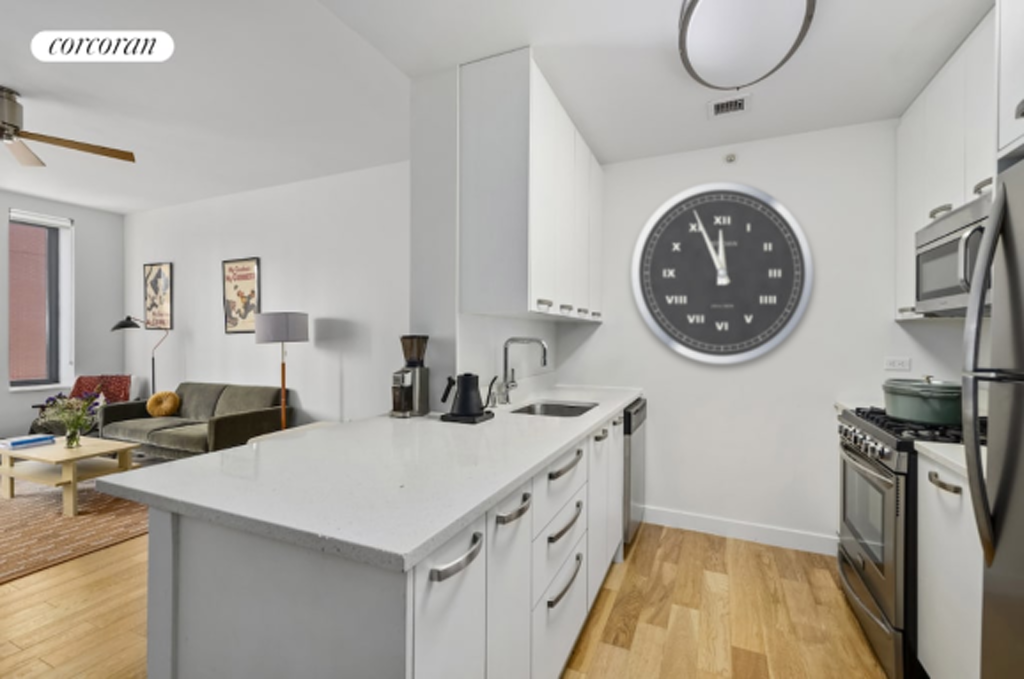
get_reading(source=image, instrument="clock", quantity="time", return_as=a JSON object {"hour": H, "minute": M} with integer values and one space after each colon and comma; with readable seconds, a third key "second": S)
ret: {"hour": 11, "minute": 56}
